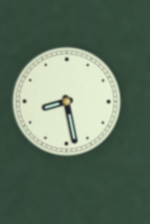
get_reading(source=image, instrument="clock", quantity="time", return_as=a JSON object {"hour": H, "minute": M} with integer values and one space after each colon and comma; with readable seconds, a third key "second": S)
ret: {"hour": 8, "minute": 28}
